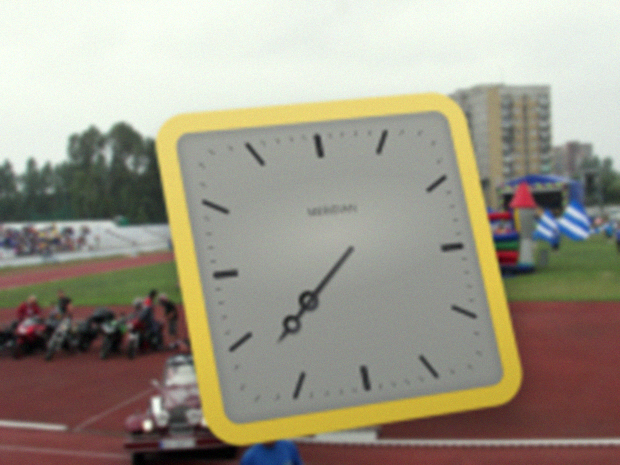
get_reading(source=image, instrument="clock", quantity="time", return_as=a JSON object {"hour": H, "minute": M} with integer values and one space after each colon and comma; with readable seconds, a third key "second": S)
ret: {"hour": 7, "minute": 38}
